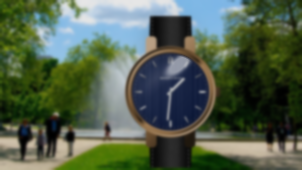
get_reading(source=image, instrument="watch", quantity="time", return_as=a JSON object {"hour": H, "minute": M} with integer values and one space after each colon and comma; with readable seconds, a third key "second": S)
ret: {"hour": 1, "minute": 31}
